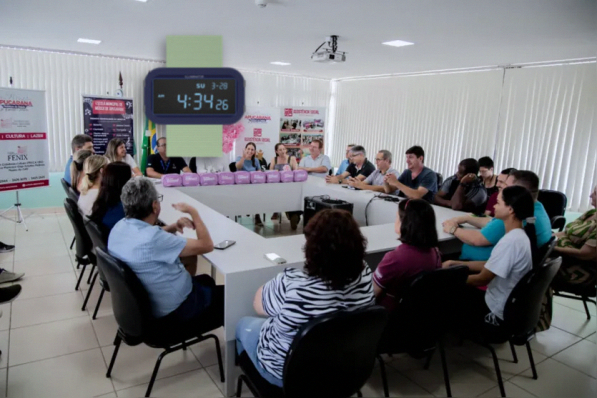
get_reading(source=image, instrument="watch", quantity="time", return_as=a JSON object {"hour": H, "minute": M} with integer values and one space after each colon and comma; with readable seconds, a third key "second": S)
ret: {"hour": 4, "minute": 34, "second": 26}
